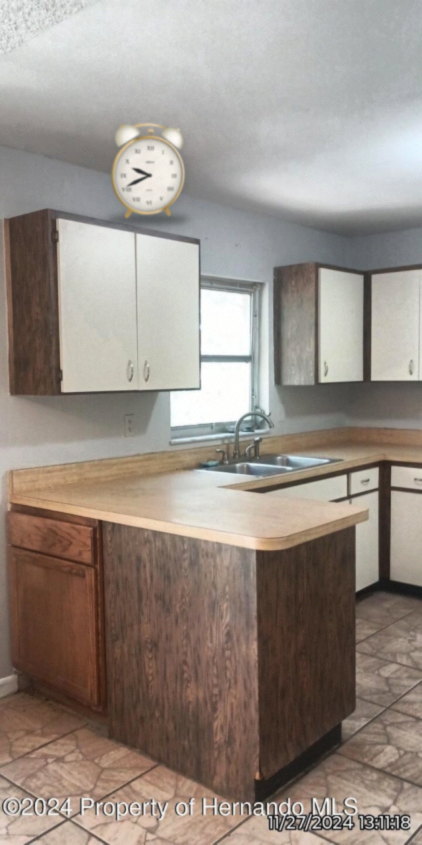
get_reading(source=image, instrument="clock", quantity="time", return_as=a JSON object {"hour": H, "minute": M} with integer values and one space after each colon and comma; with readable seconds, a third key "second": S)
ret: {"hour": 9, "minute": 41}
